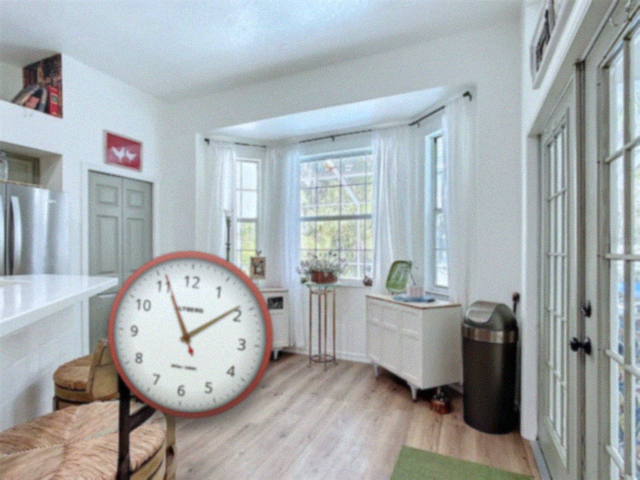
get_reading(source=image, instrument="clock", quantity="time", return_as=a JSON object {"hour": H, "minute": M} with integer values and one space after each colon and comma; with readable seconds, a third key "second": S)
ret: {"hour": 11, "minute": 8, "second": 56}
